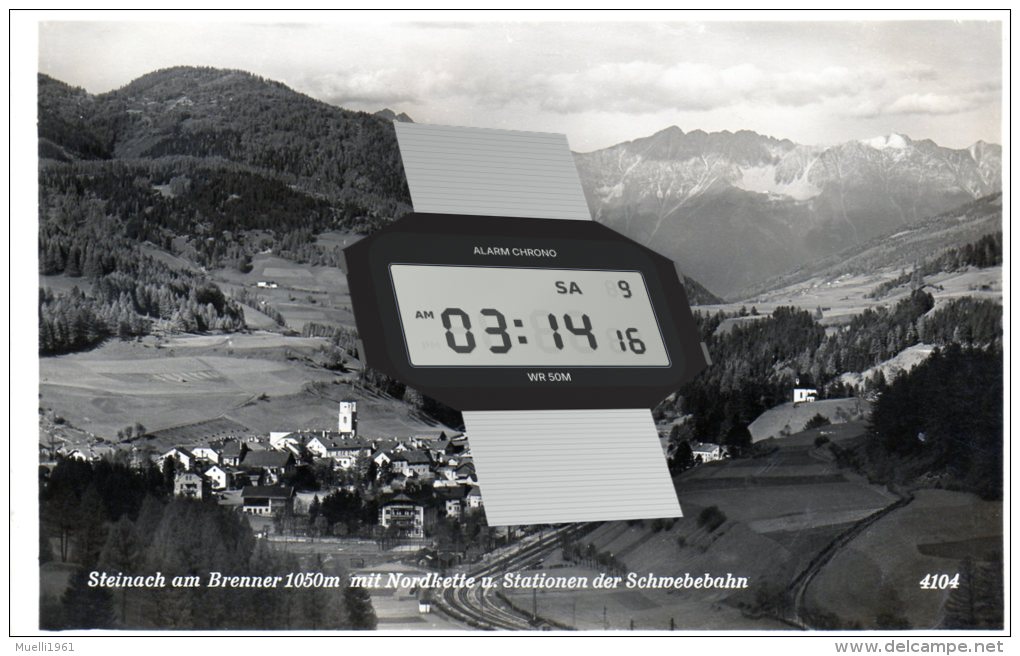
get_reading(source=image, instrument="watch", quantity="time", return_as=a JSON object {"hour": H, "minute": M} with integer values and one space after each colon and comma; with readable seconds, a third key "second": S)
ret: {"hour": 3, "minute": 14, "second": 16}
